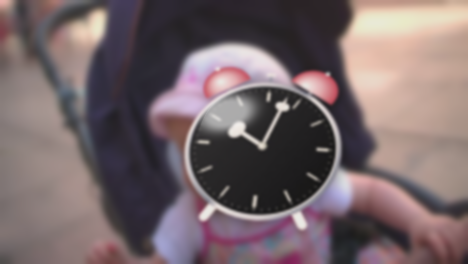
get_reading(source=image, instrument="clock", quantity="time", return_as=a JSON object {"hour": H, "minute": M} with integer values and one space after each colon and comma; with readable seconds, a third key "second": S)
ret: {"hour": 10, "minute": 3}
